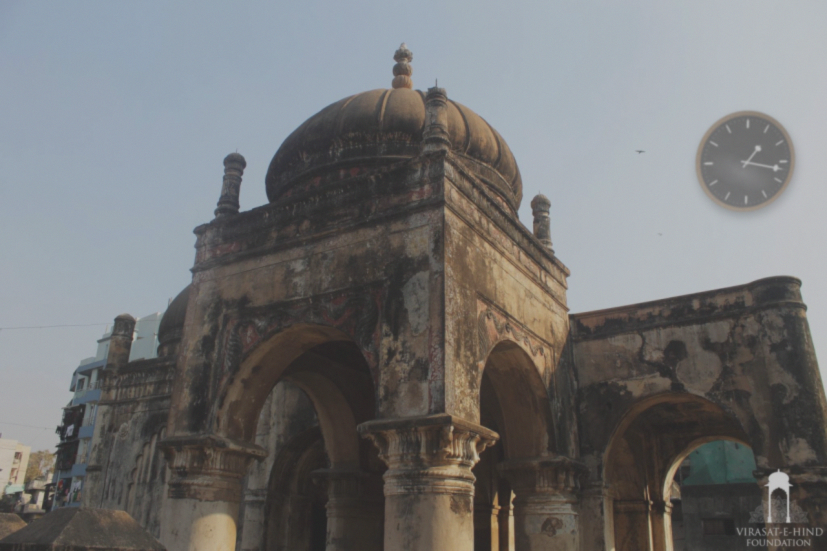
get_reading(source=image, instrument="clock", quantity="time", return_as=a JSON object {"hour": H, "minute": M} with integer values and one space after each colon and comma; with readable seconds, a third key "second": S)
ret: {"hour": 1, "minute": 17}
